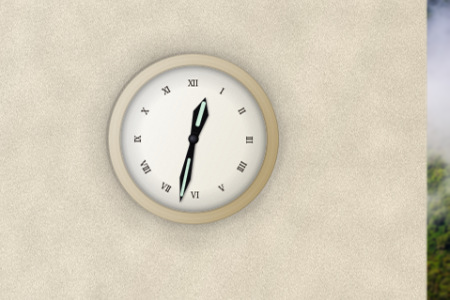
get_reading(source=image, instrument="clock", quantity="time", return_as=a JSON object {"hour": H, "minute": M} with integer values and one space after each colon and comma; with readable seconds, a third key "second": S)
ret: {"hour": 12, "minute": 32}
